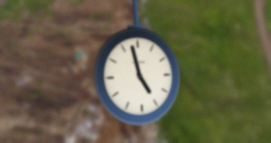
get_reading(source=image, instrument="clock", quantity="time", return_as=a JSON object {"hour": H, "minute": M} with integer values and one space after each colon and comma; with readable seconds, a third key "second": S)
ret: {"hour": 4, "minute": 58}
